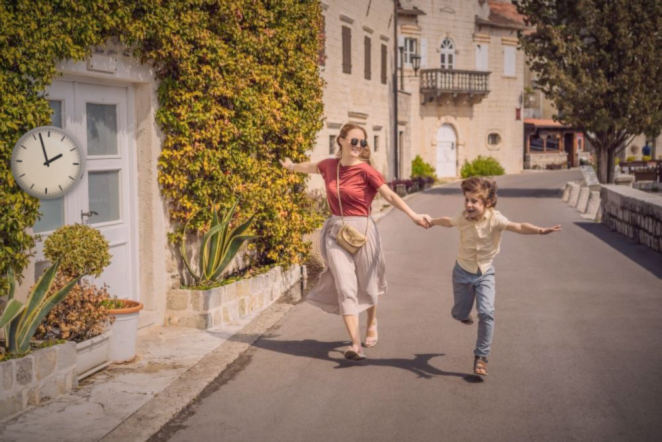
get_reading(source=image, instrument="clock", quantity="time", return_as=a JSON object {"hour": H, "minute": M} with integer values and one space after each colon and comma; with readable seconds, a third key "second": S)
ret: {"hour": 1, "minute": 57}
